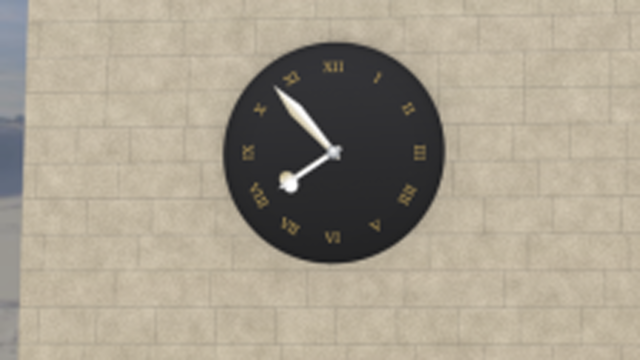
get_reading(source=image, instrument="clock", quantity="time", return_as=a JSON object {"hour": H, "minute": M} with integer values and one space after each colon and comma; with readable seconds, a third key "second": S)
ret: {"hour": 7, "minute": 53}
